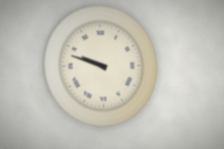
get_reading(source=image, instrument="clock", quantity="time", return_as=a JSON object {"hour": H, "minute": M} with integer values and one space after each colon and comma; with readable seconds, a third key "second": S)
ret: {"hour": 9, "minute": 48}
